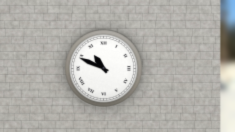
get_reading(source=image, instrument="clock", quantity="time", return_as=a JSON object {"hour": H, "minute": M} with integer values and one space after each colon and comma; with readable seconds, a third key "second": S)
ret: {"hour": 10, "minute": 49}
